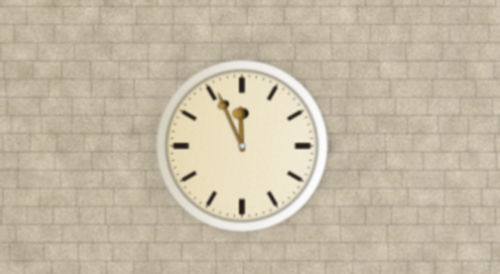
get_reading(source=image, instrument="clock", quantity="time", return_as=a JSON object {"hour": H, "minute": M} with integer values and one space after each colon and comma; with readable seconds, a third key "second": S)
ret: {"hour": 11, "minute": 56}
